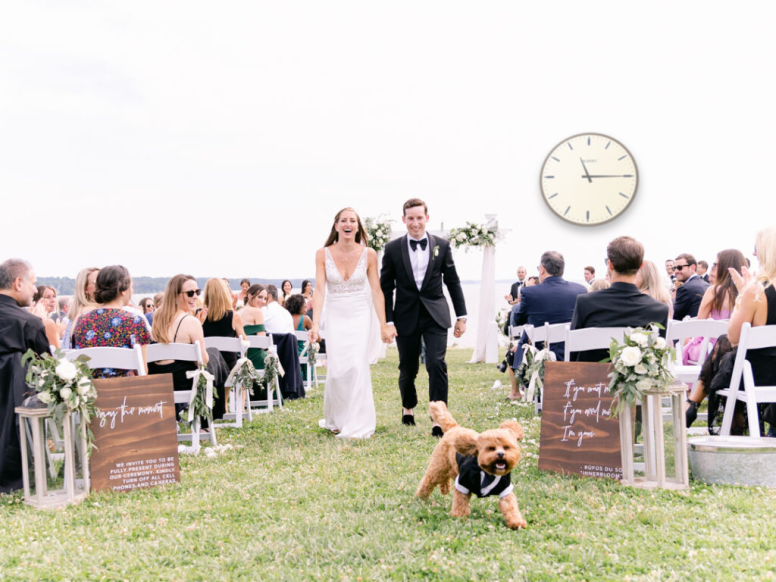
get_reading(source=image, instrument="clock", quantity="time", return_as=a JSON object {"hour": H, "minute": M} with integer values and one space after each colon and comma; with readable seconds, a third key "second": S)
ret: {"hour": 11, "minute": 15}
